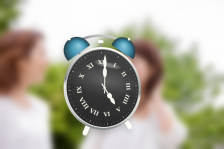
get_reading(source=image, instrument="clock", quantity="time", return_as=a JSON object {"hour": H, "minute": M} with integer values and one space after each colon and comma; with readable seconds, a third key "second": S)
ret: {"hour": 5, "minute": 1}
